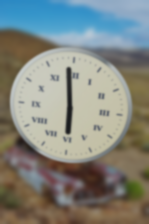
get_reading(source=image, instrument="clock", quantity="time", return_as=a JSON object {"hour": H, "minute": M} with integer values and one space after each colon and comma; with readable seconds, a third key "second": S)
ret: {"hour": 5, "minute": 59}
